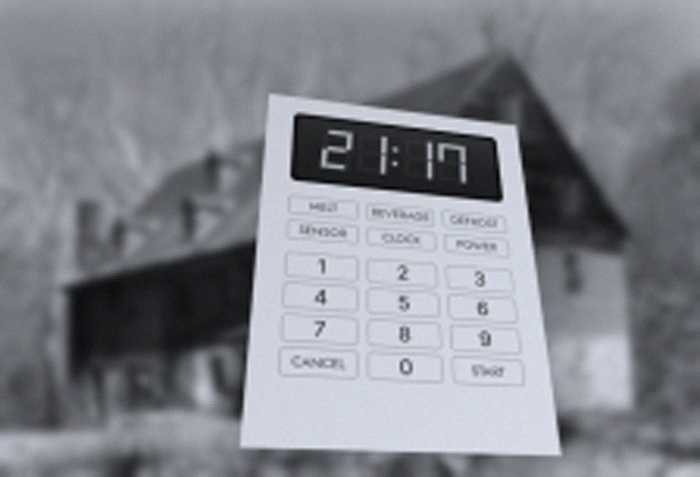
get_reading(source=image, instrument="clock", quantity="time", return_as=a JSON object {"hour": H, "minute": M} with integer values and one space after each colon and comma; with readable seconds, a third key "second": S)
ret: {"hour": 21, "minute": 17}
